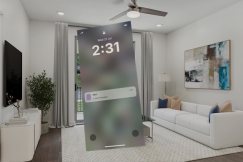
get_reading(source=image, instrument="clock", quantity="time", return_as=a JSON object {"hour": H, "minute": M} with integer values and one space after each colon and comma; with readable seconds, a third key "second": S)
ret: {"hour": 2, "minute": 31}
